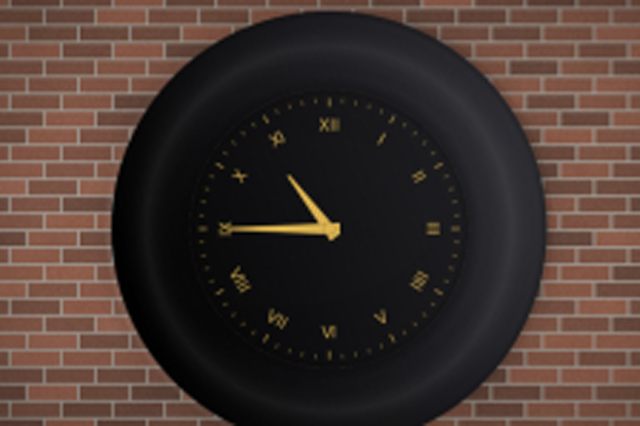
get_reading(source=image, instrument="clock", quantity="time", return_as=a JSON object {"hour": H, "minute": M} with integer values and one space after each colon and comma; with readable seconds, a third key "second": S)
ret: {"hour": 10, "minute": 45}
